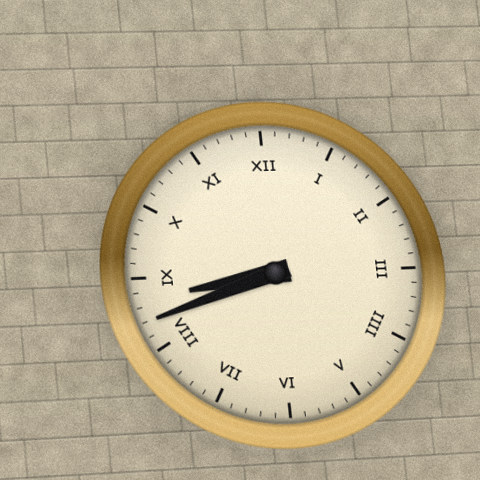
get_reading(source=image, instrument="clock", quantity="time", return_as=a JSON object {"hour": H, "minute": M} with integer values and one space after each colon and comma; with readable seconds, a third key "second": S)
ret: {"hour": 8, "minute": 42}
